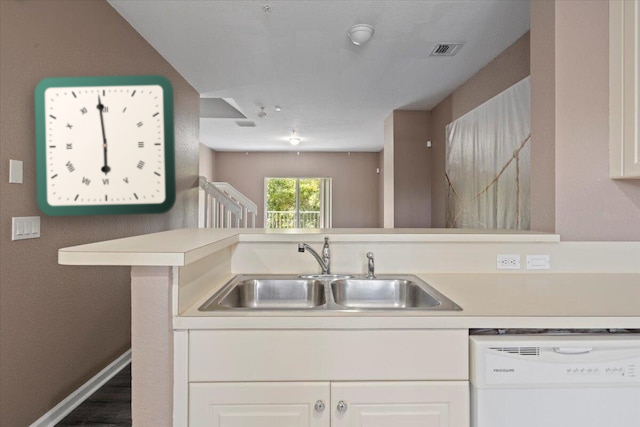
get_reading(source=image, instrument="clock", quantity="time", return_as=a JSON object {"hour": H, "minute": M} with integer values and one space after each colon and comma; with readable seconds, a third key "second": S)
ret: {"hour": 5, "minute": 59}
